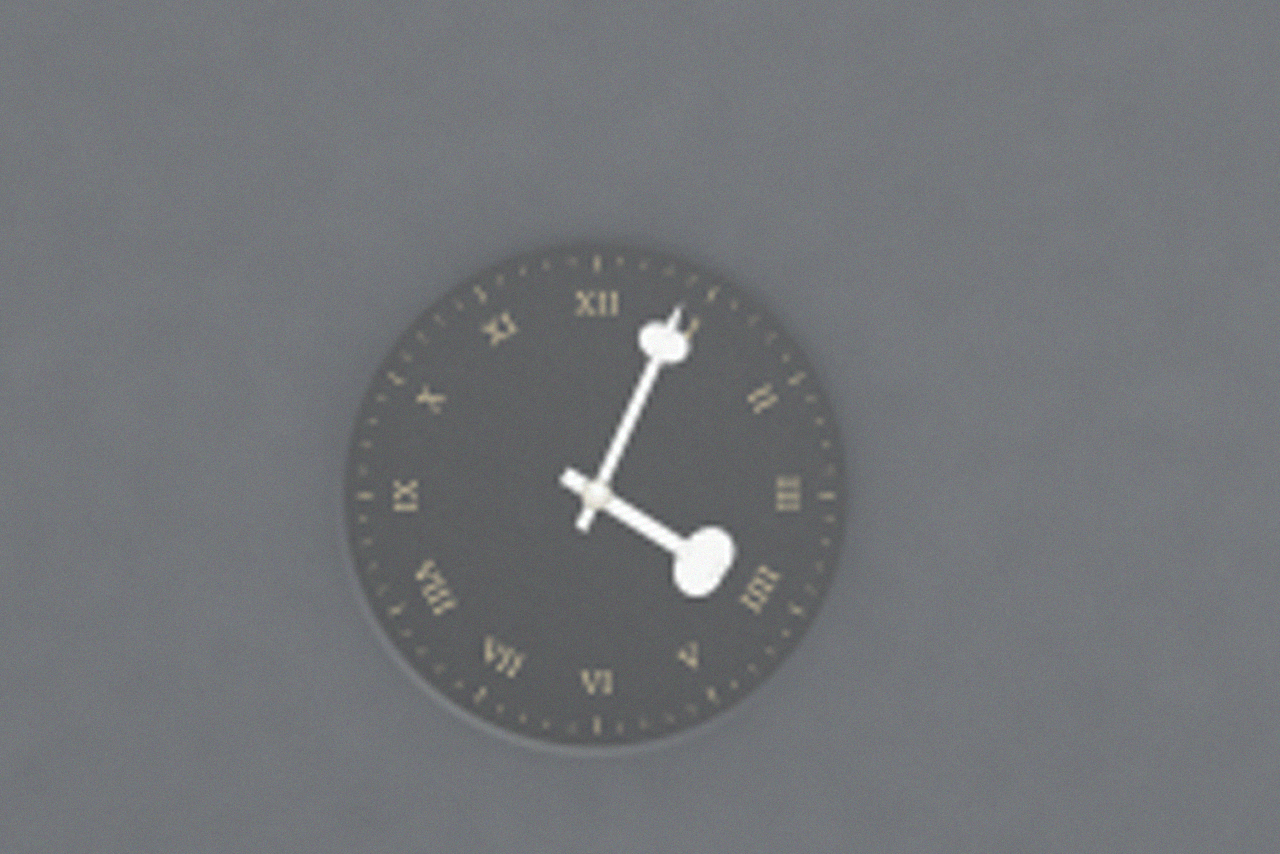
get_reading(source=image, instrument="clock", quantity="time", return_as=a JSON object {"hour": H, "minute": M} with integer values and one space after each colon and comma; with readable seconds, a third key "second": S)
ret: {"hour": 4, "minute": 4}
